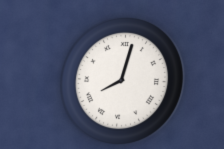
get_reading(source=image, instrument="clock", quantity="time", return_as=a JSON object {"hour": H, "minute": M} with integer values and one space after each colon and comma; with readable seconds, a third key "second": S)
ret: {"hour": 8, "minute": 2}
